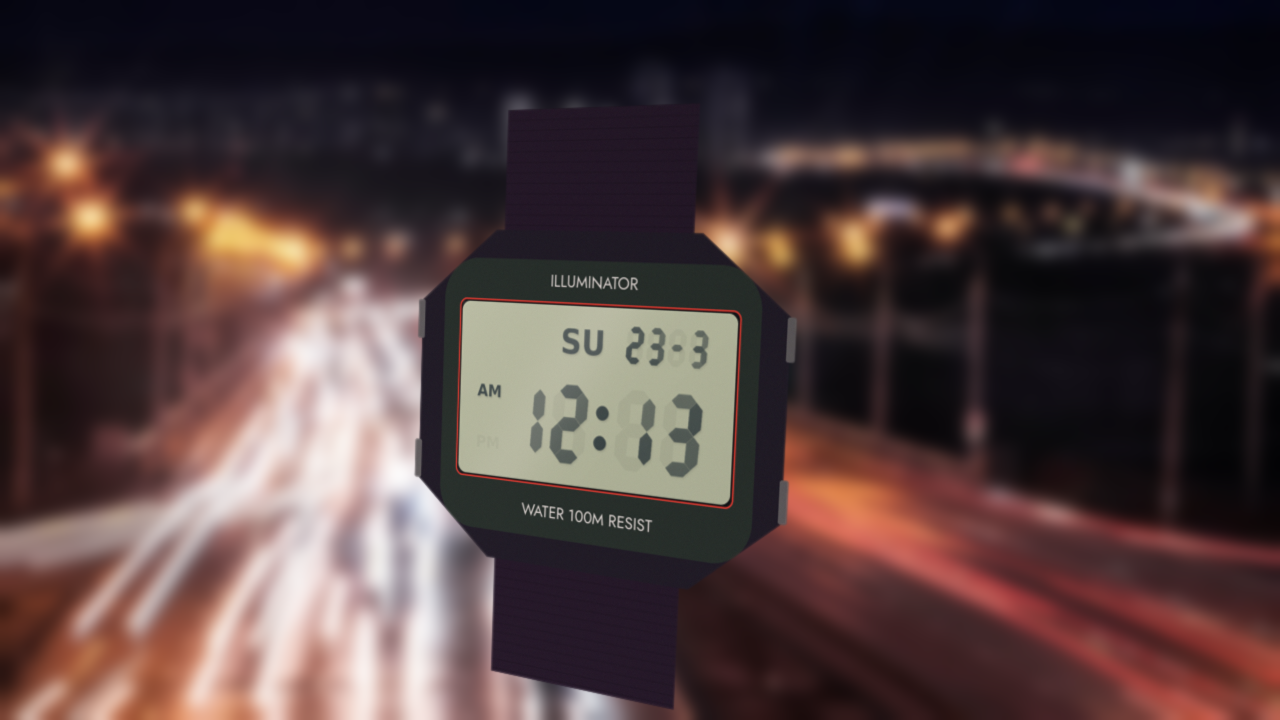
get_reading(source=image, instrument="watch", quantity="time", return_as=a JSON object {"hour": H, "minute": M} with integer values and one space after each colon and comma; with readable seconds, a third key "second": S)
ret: {"hour": 12, "minute": 13}
